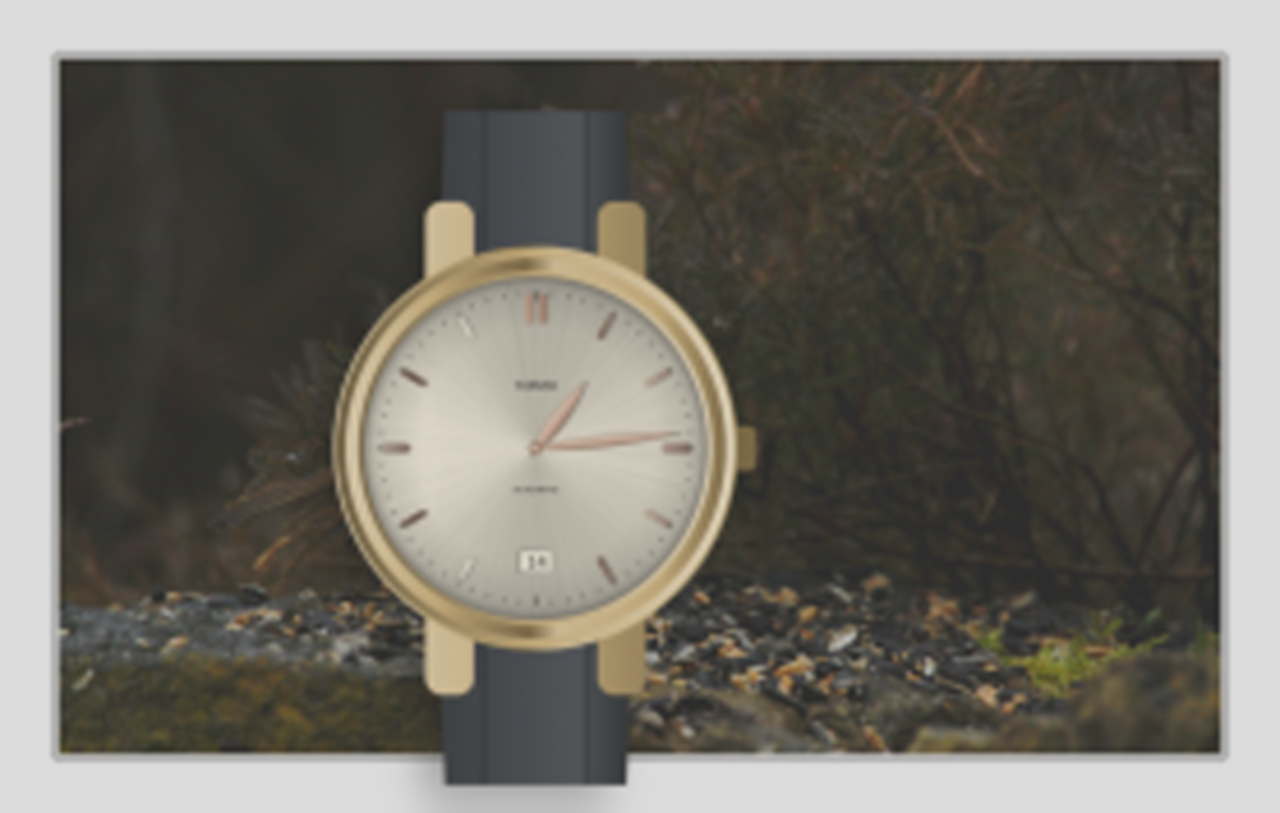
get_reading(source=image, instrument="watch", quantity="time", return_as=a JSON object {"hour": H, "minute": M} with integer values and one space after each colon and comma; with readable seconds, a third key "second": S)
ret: {"hour": 1, "minute": 14}
